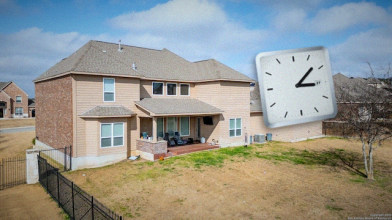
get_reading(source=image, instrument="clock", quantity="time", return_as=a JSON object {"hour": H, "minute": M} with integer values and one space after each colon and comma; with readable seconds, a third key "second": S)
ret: {"hour": 3, "minute": 8}
